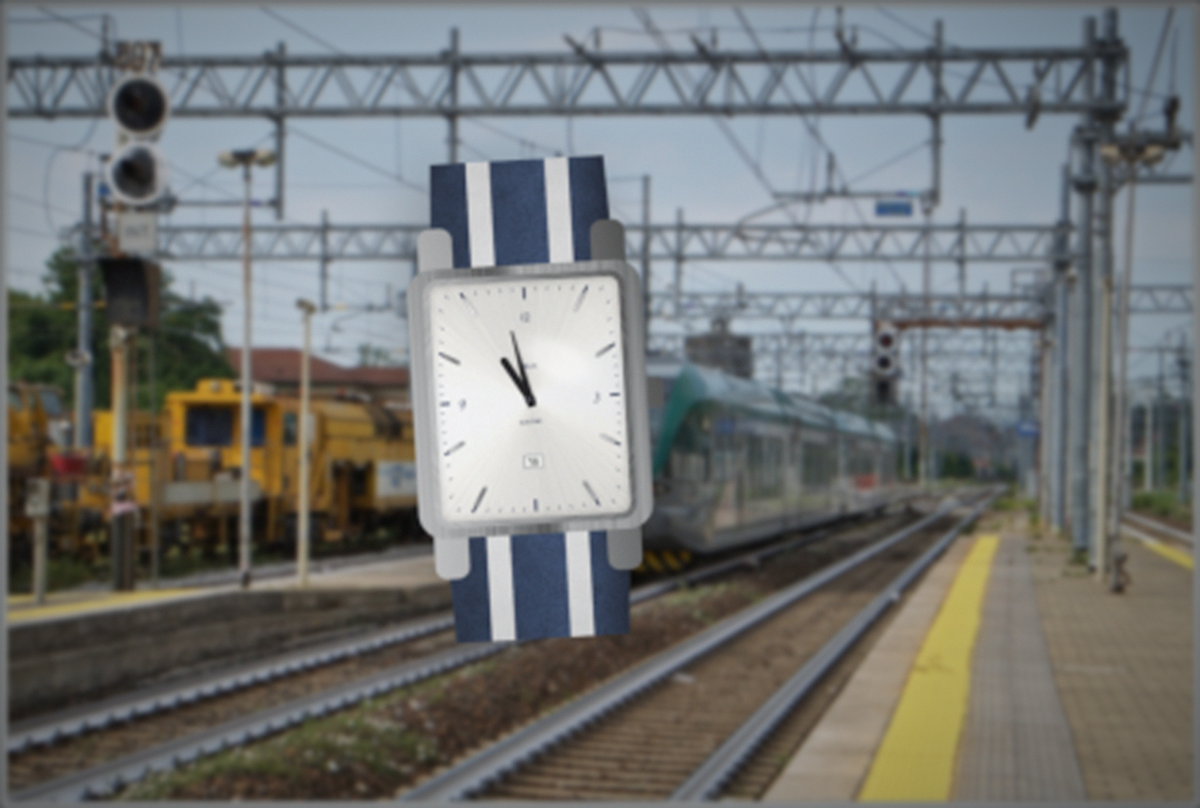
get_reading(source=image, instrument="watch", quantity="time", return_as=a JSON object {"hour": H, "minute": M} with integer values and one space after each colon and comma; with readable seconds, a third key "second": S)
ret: {"hour": 10, "minute": 58}
